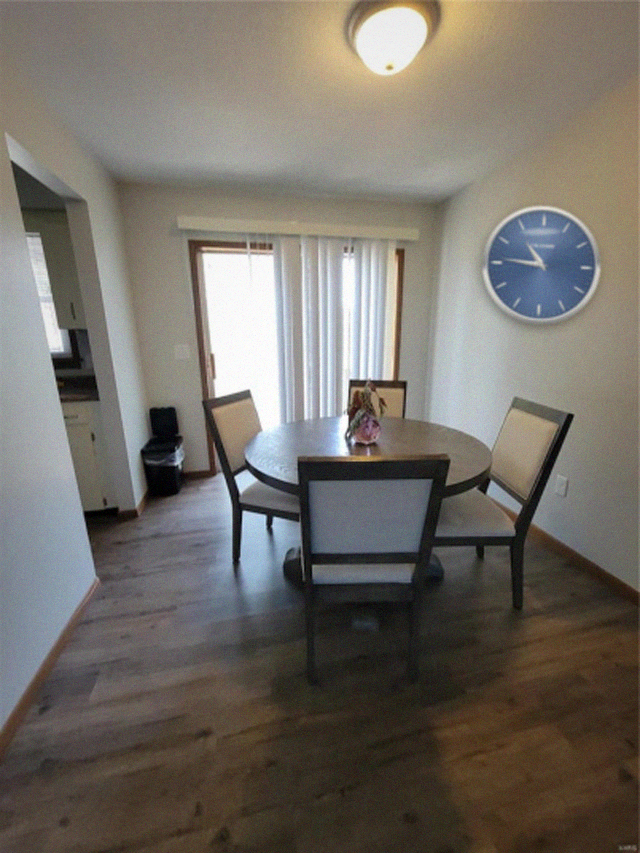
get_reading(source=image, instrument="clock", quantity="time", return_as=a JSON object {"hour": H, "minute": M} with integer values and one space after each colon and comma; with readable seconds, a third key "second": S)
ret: {"hour": 10, "minute": 46}
